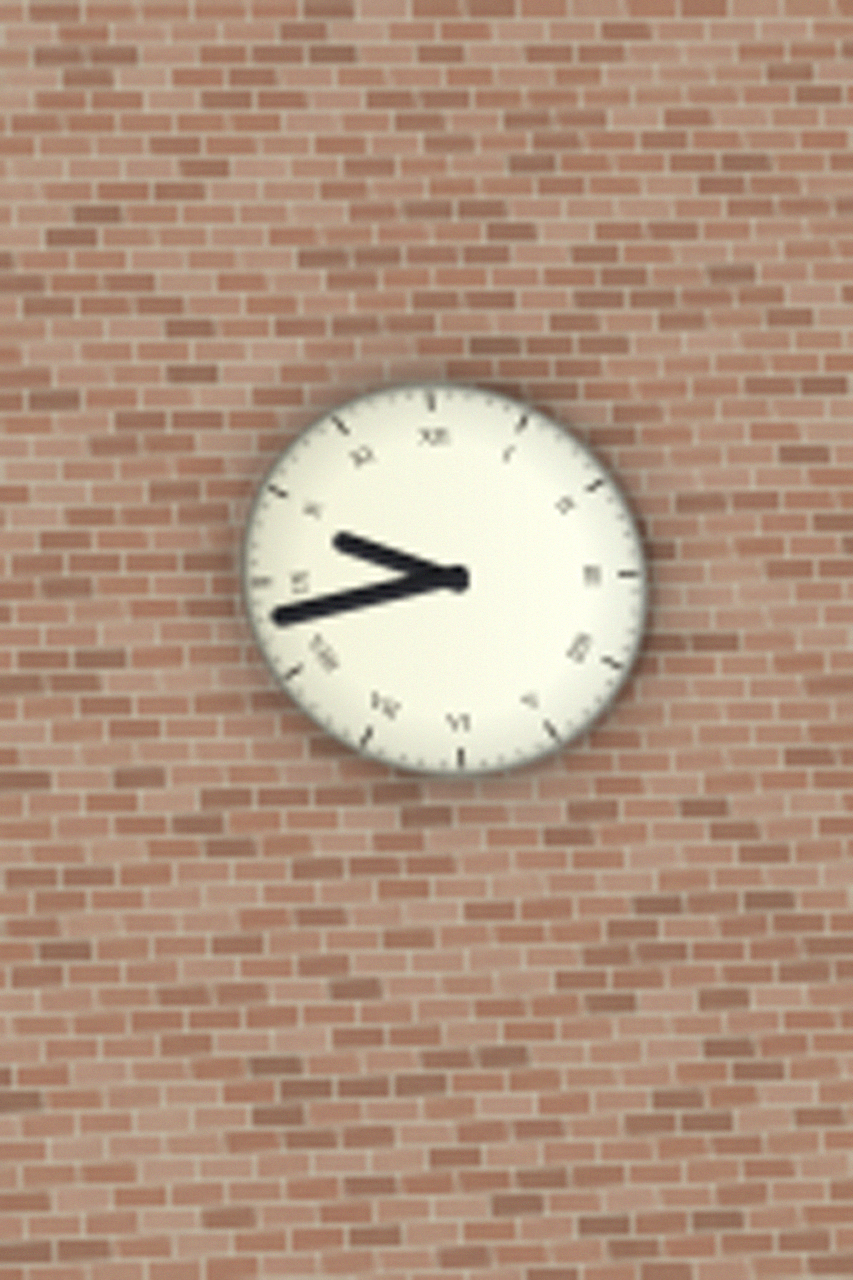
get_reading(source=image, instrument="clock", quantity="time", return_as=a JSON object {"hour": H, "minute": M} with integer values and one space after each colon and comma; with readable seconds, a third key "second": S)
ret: {"hour": 9, "minute": 43}
